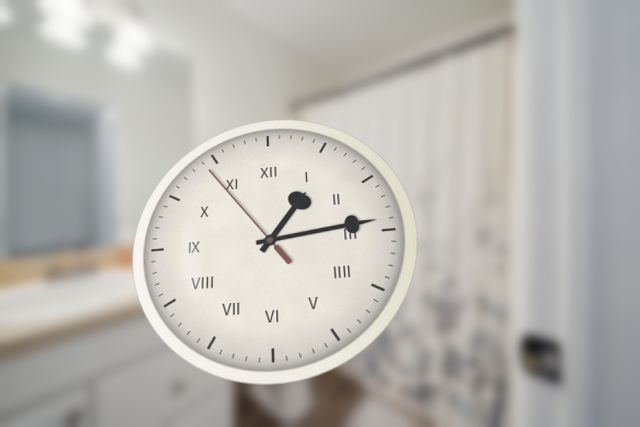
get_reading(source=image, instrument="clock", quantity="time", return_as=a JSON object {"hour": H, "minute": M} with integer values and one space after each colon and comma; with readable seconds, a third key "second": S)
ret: {"hour": 1, "minute": 13, "second": 54}
